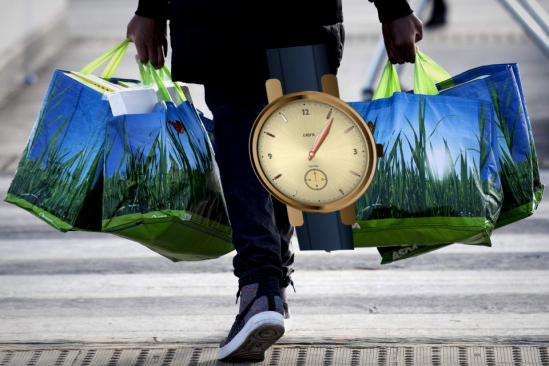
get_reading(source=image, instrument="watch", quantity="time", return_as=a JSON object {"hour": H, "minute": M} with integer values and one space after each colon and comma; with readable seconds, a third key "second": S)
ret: {"hour": 1, "minute": 6}
